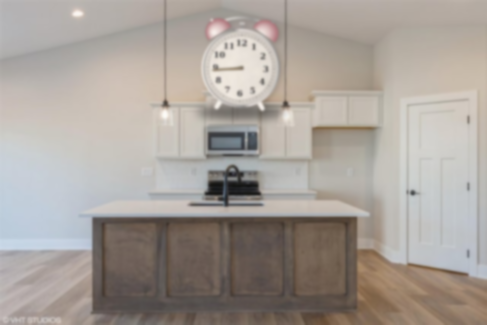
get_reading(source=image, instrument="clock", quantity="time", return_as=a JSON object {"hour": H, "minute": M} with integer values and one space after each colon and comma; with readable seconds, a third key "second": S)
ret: {"hour": 8, "minute": 44}
